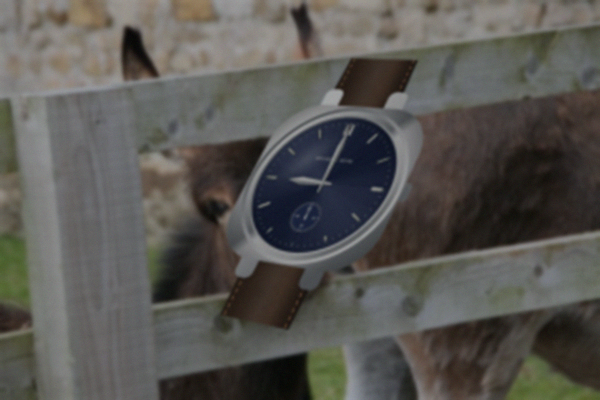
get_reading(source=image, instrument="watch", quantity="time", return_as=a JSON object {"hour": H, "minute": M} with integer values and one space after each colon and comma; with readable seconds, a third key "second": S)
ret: {"hour": 9, "minute": 0}
